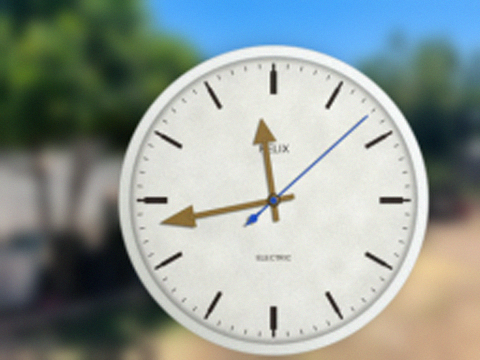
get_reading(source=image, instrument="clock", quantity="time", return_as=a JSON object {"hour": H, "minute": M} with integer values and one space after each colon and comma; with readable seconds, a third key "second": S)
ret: {"hour": 11, "minute": 43, "second": 8}
